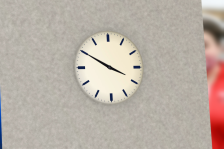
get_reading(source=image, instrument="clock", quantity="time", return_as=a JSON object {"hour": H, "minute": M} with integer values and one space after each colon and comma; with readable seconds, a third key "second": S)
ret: {"hour": 3, "minute": 50}
